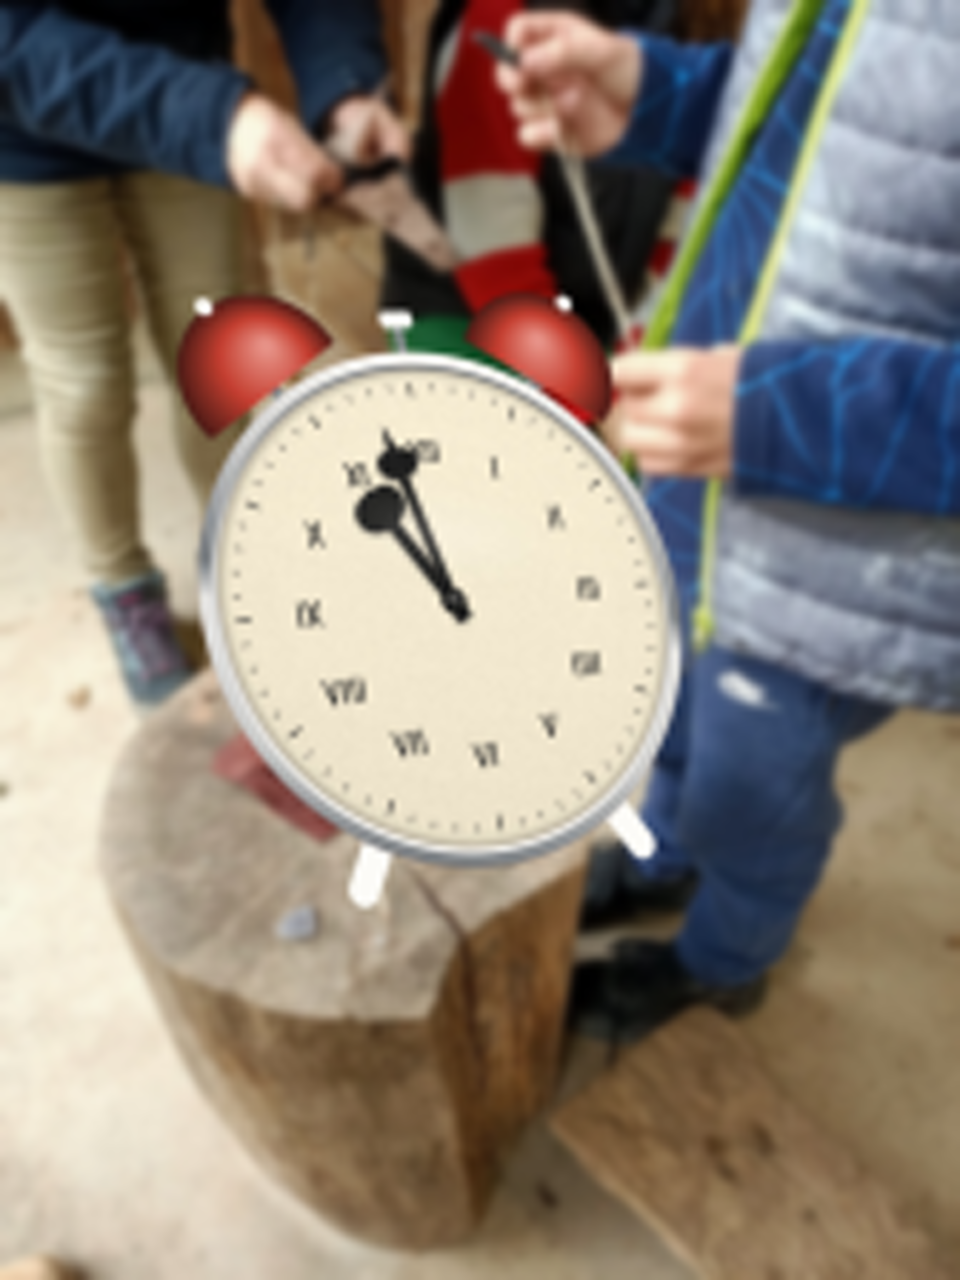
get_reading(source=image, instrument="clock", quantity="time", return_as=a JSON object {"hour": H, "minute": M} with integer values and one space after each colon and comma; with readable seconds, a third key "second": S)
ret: {"hour": 10, "minute": 58}
